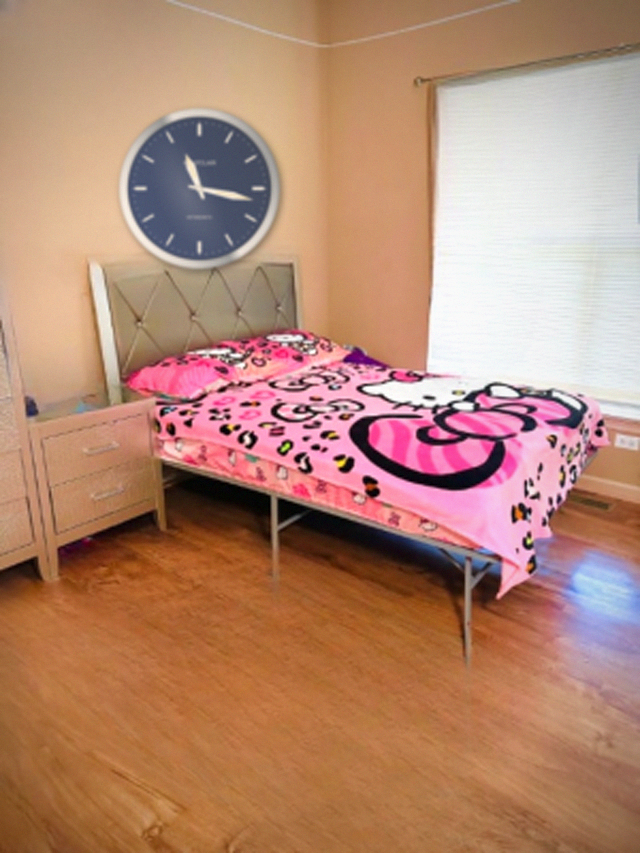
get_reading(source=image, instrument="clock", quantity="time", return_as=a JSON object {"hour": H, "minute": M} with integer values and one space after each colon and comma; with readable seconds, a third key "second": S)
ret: {"hour": 11, "minute": 17}
